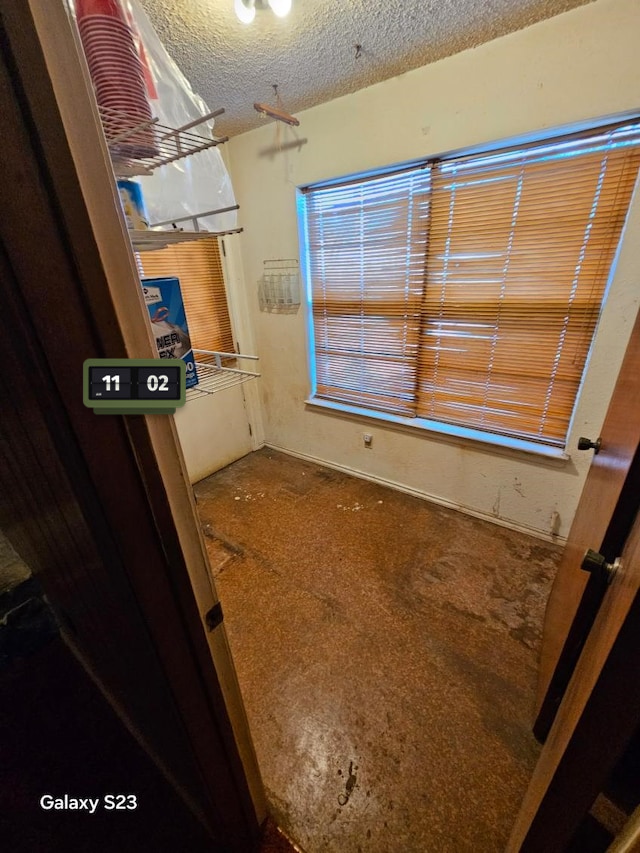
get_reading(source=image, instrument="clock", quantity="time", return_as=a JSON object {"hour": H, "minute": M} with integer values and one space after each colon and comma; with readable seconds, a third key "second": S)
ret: {"hour": 11, "minute": 2}
